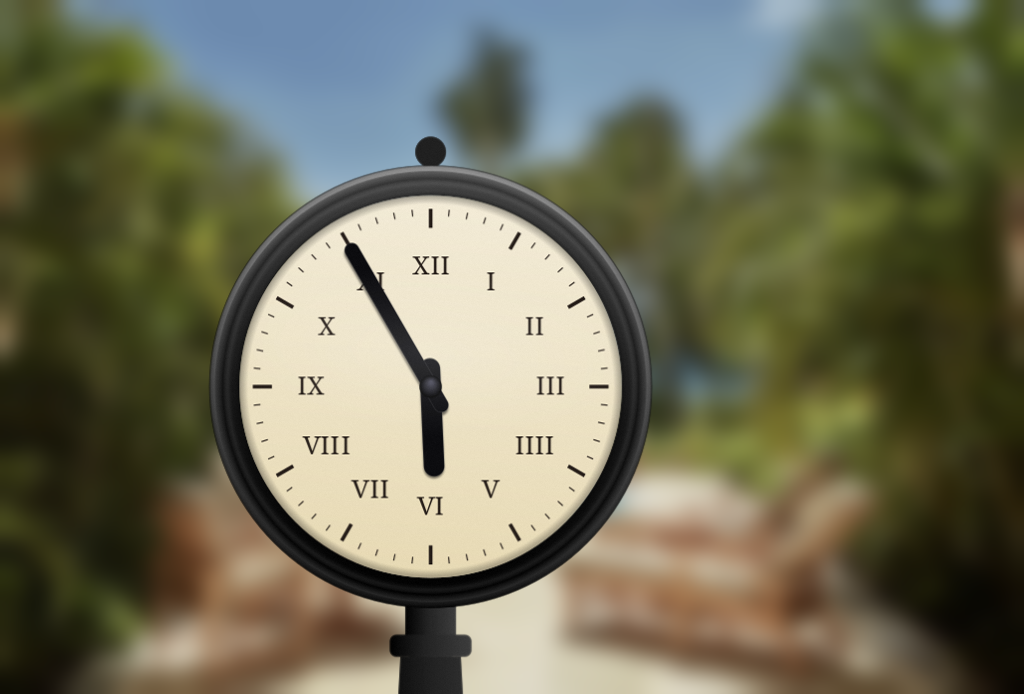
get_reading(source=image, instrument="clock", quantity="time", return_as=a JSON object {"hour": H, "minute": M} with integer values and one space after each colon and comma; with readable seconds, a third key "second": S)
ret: {"hour": 5, "minute": 55}
